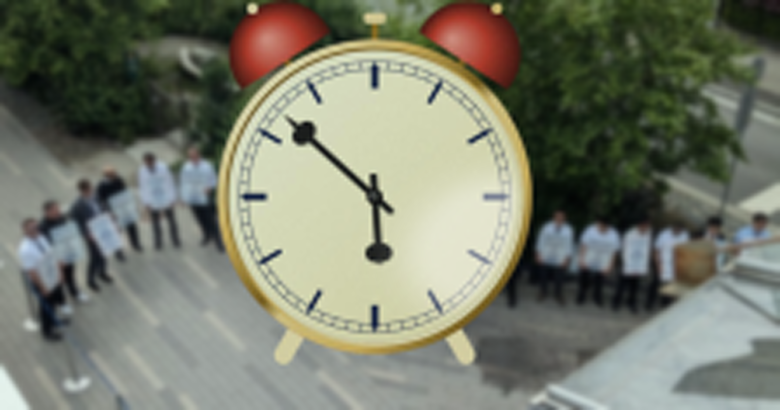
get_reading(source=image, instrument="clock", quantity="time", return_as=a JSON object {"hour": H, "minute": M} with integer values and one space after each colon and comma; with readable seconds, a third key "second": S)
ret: {"hour": 5, "minute": 52}
